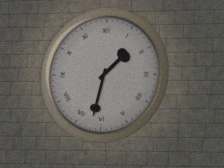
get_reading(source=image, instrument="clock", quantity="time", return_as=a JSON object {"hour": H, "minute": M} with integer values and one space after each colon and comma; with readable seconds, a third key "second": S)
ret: {"hour": 1, "minute": 32}
